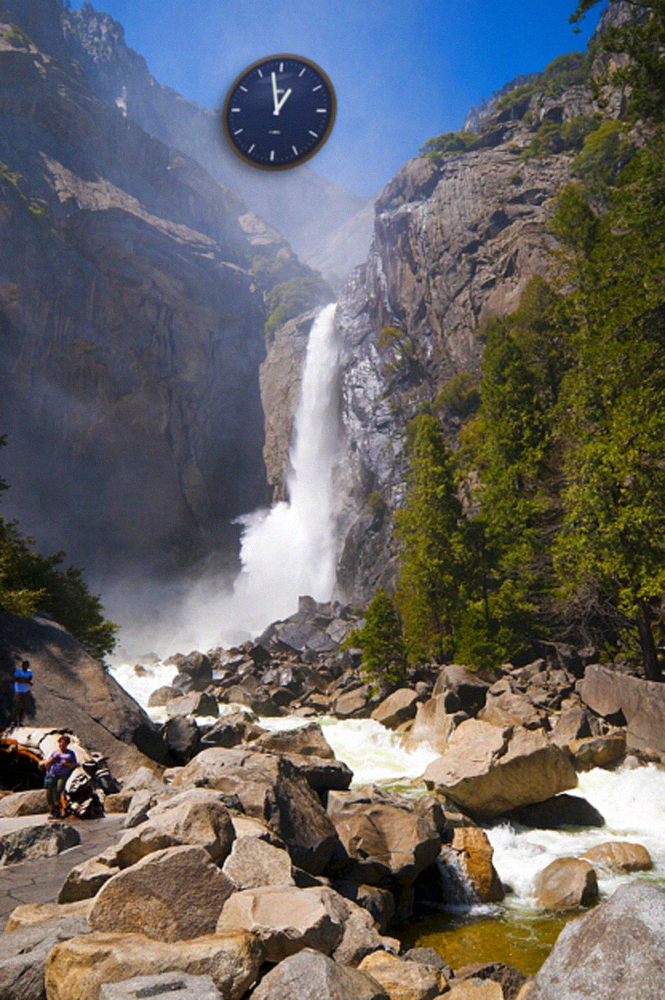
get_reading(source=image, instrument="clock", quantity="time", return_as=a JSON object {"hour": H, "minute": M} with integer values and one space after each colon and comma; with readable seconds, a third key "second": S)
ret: {"hour": 12, "minute": 58}
